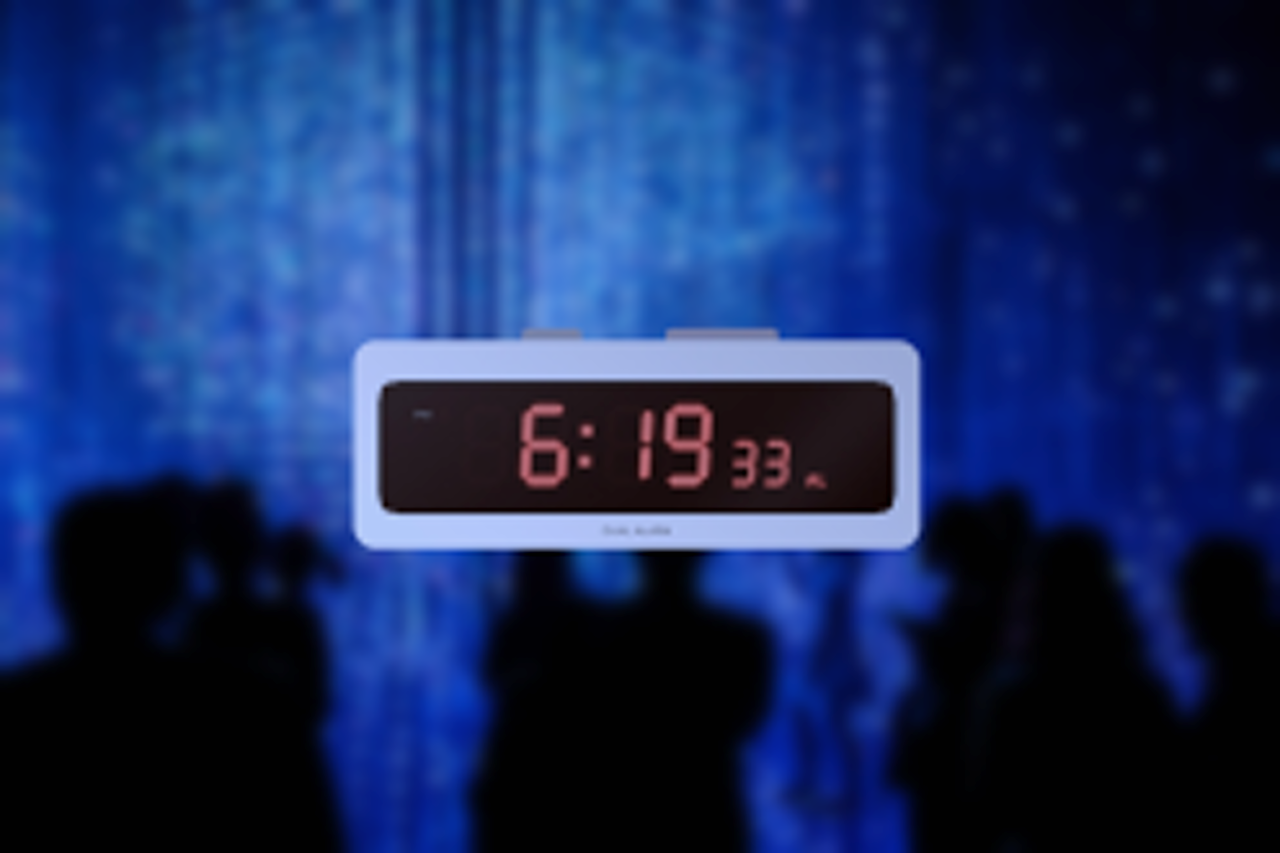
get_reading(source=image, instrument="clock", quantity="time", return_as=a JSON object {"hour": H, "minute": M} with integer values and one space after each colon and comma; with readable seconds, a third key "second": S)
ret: {"hour": 6, "minute": 19, "second": 33}
